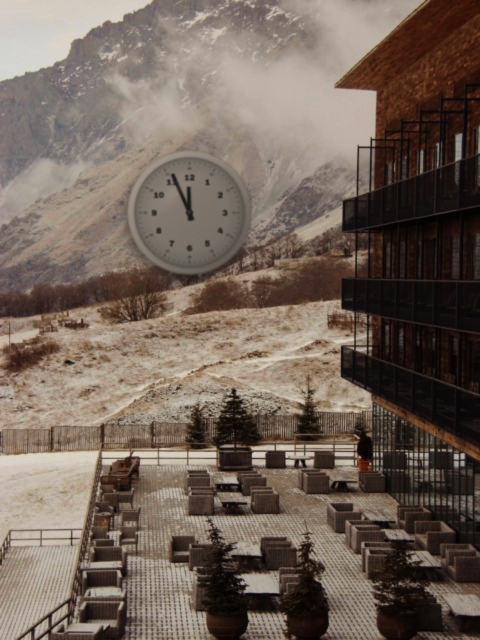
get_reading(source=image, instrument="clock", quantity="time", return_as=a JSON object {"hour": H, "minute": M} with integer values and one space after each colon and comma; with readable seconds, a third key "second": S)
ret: {"hour": 11, "minute": 56}
